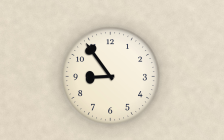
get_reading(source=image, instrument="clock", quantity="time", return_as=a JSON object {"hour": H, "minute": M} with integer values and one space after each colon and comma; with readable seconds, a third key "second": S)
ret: {"hour": 8, "minute": 54}
